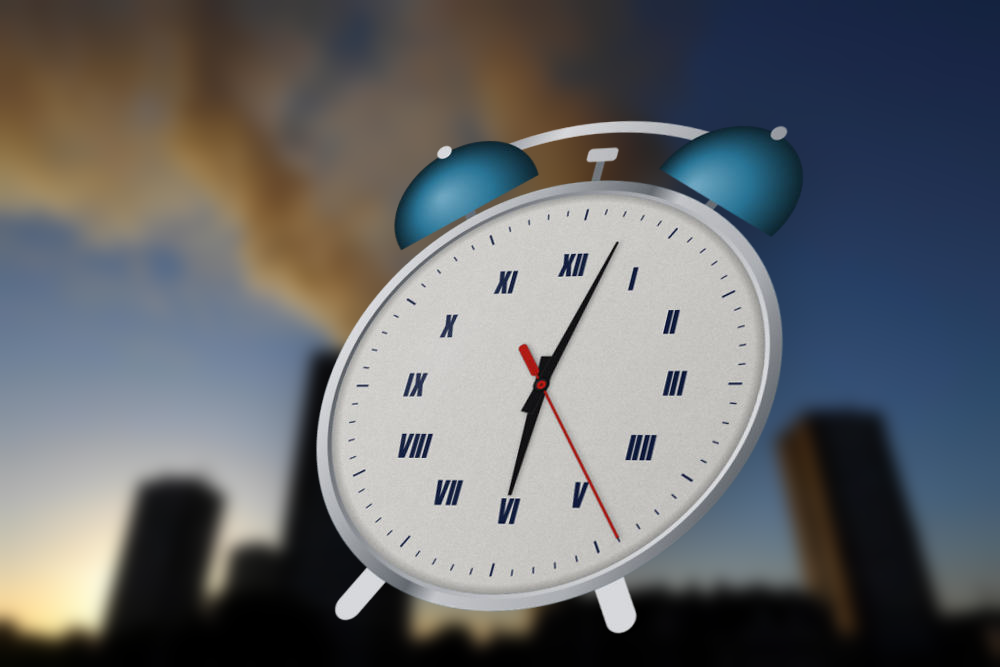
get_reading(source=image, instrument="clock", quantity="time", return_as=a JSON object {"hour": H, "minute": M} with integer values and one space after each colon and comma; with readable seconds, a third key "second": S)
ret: {"hour": 6, "minute": 2, "second": 24}
